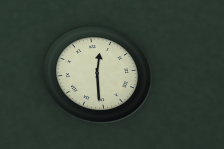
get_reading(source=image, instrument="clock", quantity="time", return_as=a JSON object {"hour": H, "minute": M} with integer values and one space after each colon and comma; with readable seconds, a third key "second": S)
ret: {"hour": 12, "minute": 31}
